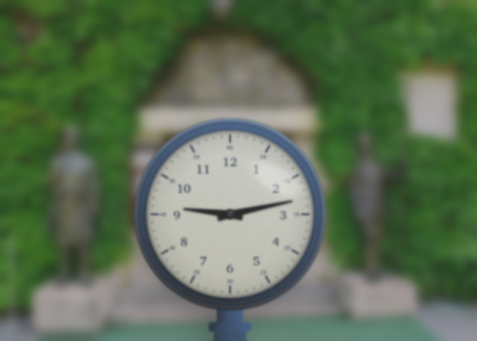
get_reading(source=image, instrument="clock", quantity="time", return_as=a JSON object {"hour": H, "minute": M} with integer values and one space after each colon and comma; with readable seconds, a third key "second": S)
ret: {"hour": 9, "minute": 13}
